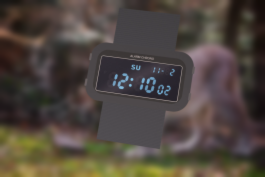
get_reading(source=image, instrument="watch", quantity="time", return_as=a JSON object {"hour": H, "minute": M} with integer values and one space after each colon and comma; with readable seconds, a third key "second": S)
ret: {"hour": 12, "minute": 10, "second": 2}
